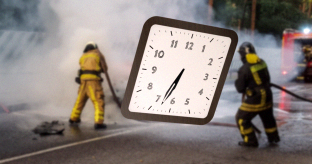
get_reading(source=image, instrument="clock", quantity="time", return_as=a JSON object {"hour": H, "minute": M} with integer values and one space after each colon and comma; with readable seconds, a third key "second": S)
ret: {"hour": 6, "minute": 33}
